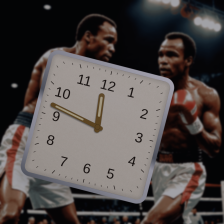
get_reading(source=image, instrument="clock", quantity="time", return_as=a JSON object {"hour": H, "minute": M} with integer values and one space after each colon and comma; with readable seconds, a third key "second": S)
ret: {"hour": 11, "minute": 47}
